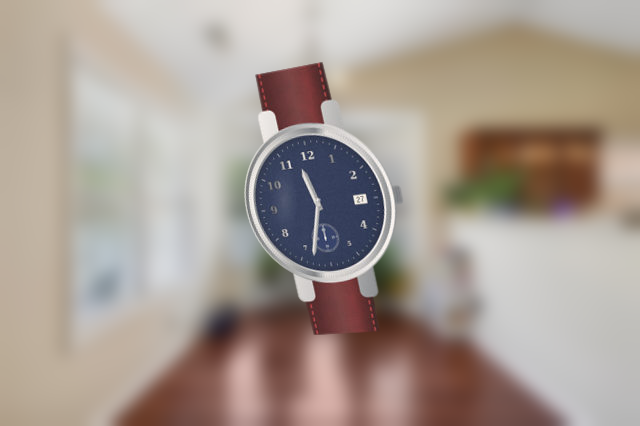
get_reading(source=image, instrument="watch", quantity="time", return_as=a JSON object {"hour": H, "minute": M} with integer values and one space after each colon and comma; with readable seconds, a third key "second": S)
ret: {"hour": 11, "minute": 33}
